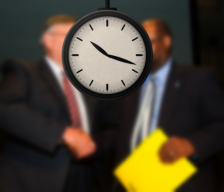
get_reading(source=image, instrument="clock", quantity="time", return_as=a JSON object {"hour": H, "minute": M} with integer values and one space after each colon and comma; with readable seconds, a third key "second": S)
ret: {"hour": 10, "minute": 18}
